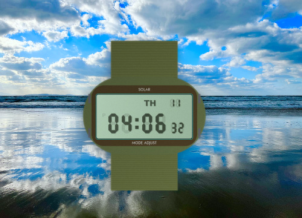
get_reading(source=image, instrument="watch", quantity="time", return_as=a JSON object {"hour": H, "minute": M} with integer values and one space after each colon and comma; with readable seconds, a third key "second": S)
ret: {"hour": 4, "minute": 6, "second": 32}
